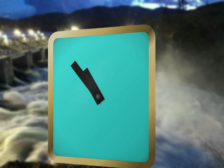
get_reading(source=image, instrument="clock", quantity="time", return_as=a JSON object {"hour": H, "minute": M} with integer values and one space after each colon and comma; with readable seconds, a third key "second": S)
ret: {"hour": 10, "minute": 53}
